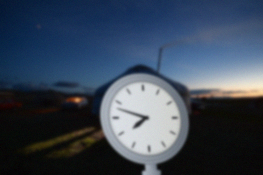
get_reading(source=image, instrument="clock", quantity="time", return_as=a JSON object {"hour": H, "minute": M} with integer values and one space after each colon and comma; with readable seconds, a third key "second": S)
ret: {"hour": 7, "minute": 48}
